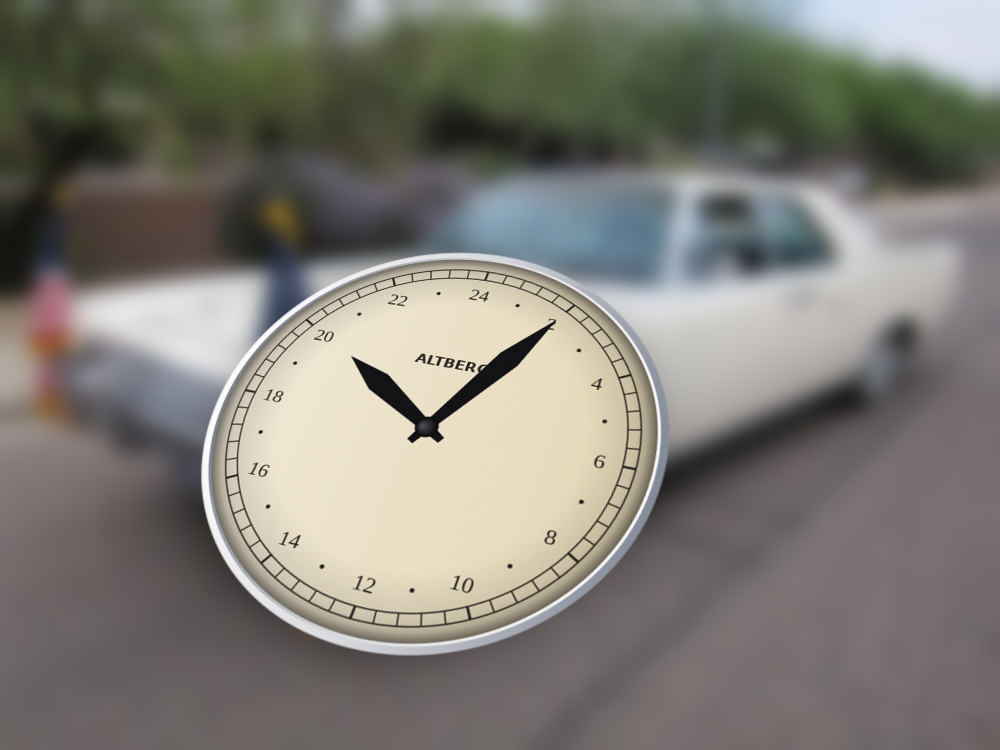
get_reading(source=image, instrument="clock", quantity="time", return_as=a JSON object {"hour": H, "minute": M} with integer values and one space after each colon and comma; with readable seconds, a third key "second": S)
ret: {"hour": 20, "minute": 5}
